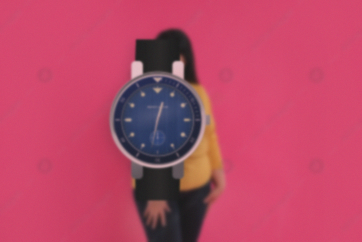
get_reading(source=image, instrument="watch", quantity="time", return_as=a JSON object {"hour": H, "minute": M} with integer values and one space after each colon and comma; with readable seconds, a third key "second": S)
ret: {"hour": 12, "minute": 32}
